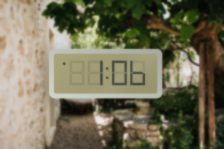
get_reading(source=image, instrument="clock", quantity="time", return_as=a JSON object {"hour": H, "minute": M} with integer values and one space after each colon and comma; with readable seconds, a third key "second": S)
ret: {"hour": 1, "minute": 6}
